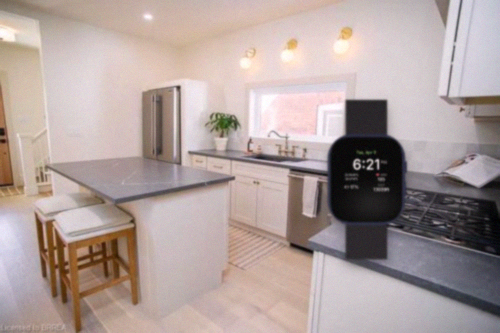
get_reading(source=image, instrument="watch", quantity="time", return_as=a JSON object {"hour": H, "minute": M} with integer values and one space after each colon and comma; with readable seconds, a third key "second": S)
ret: {"hour": 6, "minute": 21}
